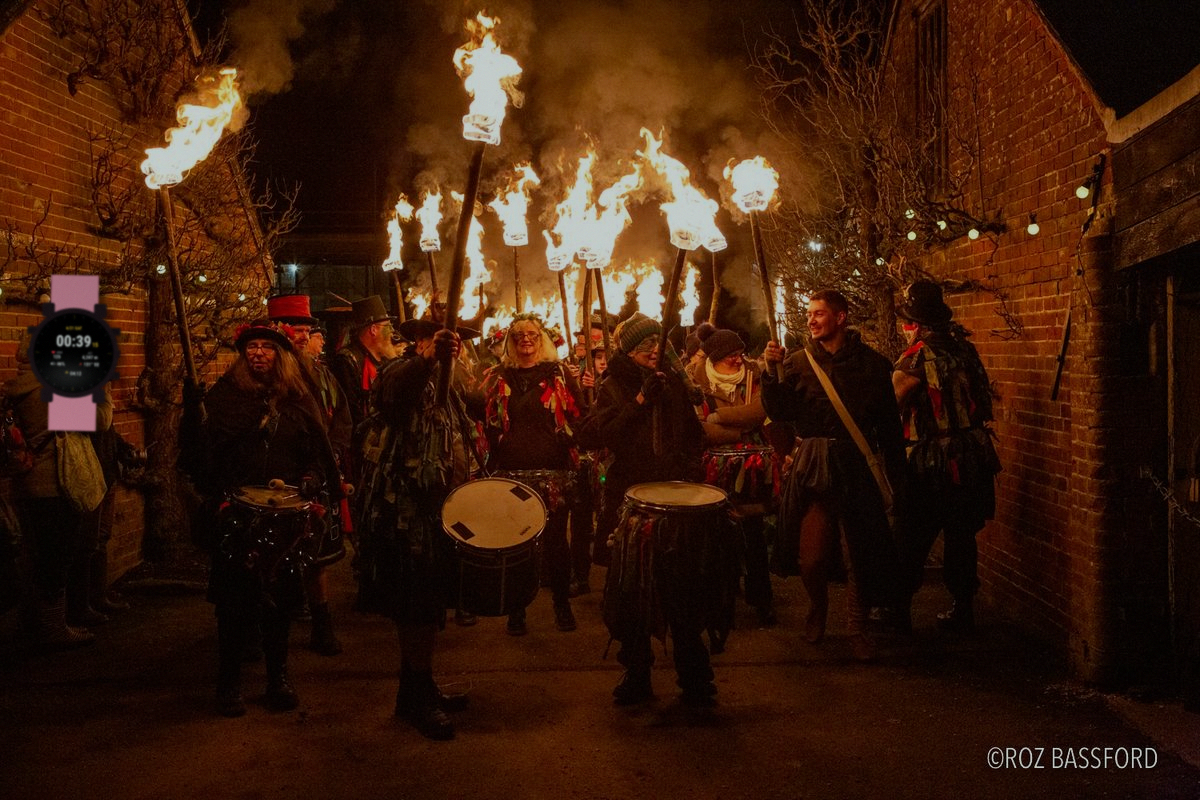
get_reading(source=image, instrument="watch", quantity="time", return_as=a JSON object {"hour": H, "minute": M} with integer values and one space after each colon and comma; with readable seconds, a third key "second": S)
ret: {"hour": 0, "minute": 39}
